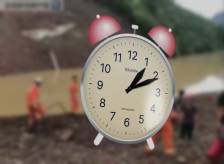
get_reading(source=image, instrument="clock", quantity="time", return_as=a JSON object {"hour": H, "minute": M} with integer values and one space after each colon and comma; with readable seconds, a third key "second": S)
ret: {"hour": 1, "minute": 11}
